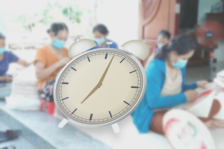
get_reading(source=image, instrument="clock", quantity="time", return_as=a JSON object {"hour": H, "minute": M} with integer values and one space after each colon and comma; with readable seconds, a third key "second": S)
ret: {"hour": 7, "minute": 2}
